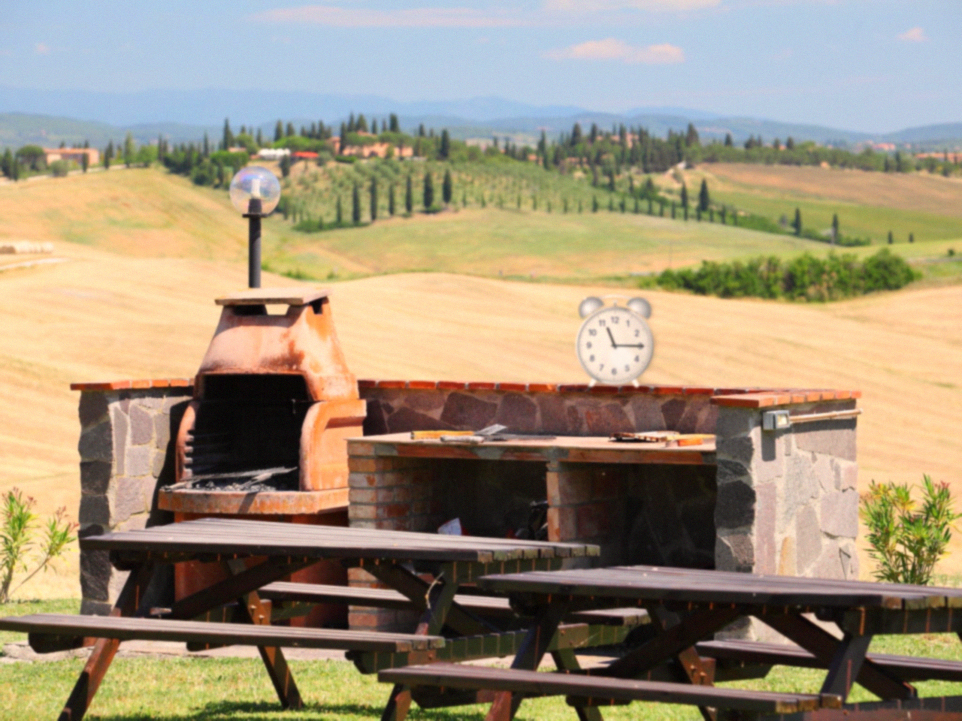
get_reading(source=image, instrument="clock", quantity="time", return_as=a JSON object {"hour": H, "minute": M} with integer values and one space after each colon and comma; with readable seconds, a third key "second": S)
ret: {"hour": 11, "minute": 15}
